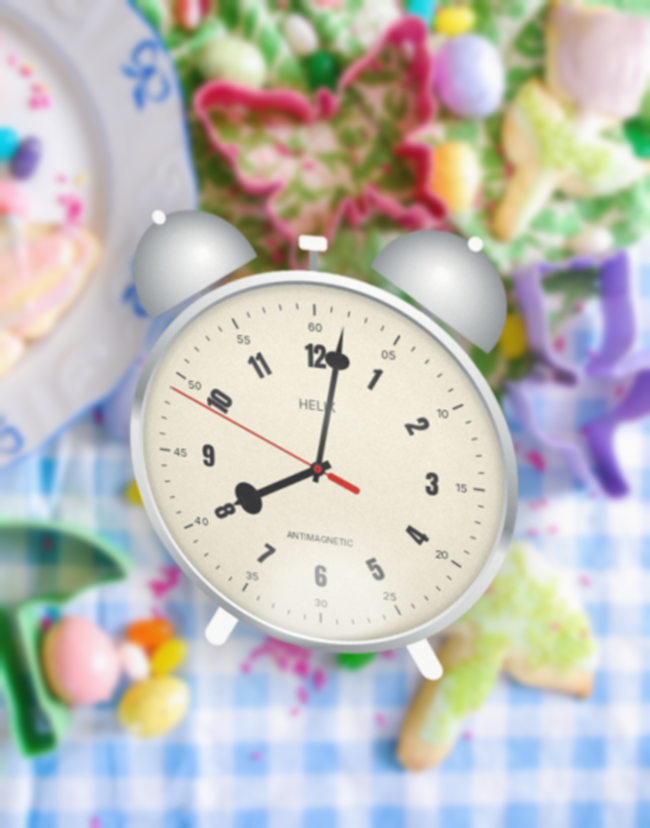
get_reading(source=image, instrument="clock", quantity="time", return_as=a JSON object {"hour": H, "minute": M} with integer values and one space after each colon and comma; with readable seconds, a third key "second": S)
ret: {"hour": 8, "minute": 1, "second": 49}
